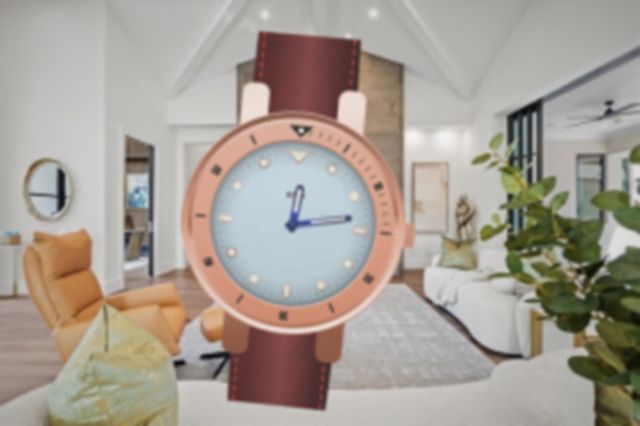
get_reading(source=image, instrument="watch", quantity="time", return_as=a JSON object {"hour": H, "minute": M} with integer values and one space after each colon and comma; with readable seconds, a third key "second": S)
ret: {"hour": 12, "minute": 13}
